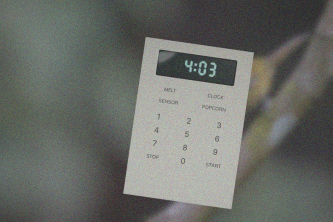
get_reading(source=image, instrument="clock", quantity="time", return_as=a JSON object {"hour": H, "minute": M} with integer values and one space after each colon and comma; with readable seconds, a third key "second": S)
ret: {"hour": 4, "minute": 3}
